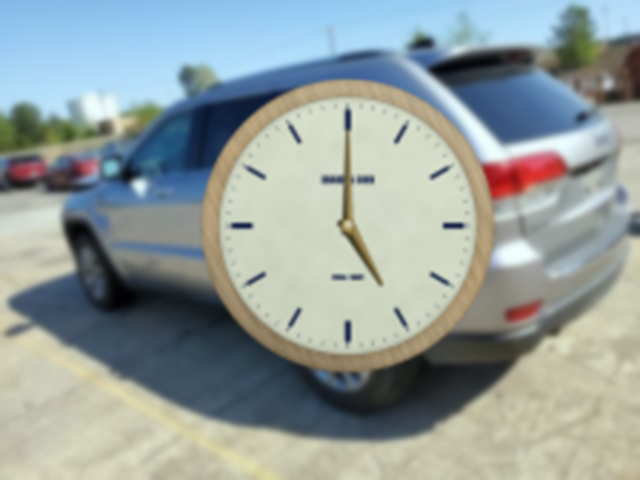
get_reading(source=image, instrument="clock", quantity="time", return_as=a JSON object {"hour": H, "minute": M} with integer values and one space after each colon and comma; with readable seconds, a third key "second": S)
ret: {"hour": 5, "minute": 0}
